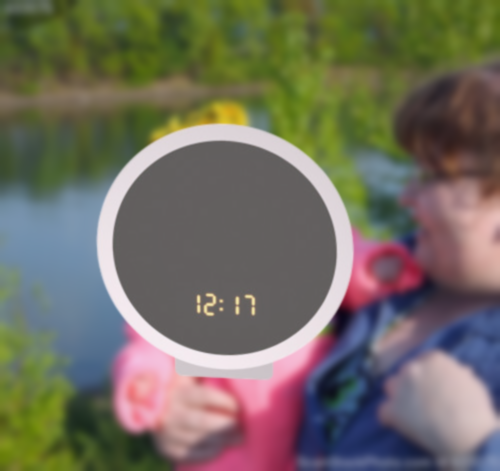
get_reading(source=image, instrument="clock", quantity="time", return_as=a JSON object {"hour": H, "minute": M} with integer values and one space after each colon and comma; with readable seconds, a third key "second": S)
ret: {"hour": 12, "minute": 17}
